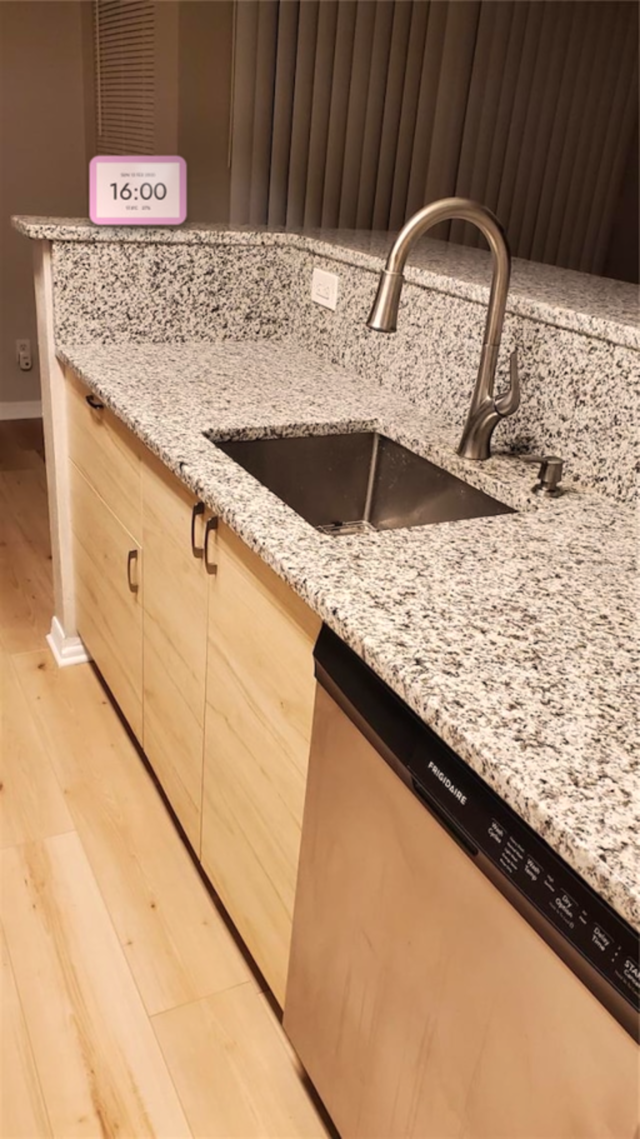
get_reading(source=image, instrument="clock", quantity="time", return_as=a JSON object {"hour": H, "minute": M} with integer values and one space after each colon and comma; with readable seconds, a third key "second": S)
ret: {"hour": 16, "minute": 0}
